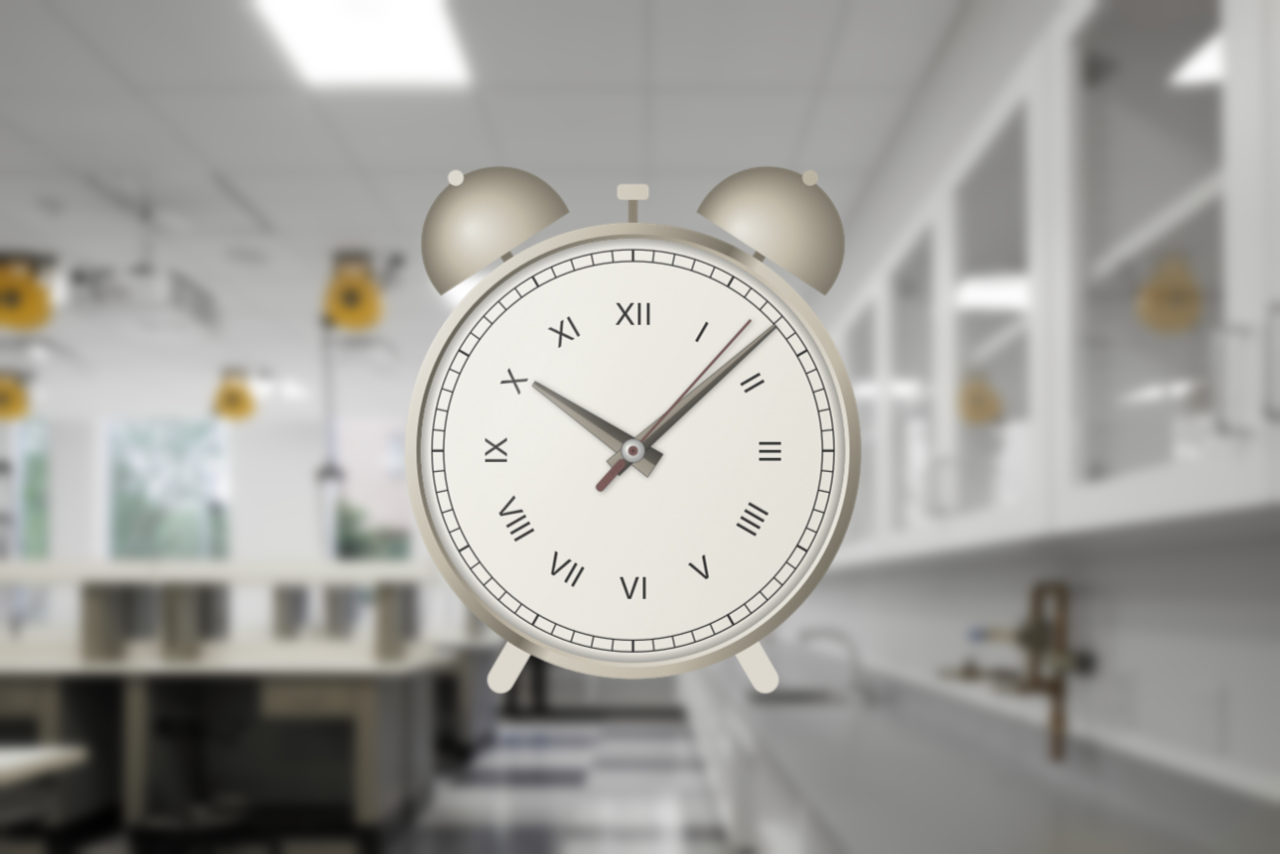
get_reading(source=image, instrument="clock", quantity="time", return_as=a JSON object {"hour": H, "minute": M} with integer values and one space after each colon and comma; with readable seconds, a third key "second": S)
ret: {"hour": 10, "minute": 8, "second": 7}
